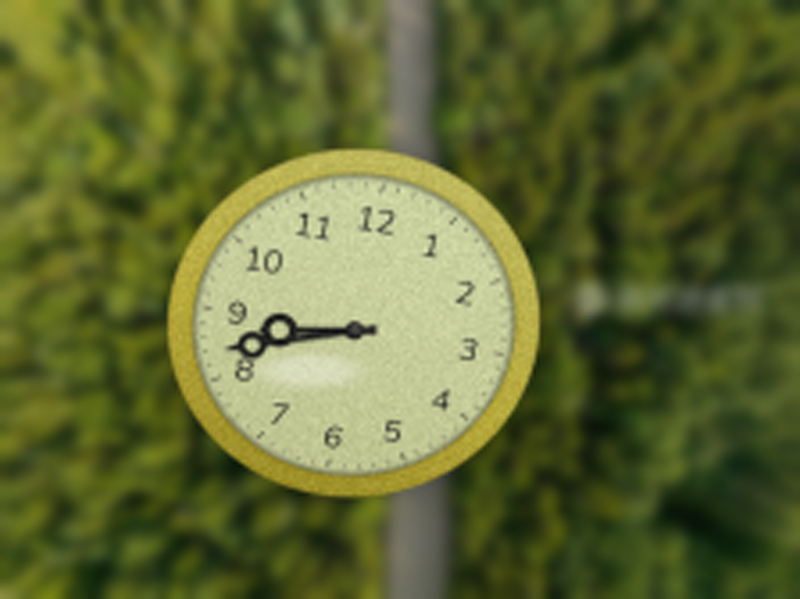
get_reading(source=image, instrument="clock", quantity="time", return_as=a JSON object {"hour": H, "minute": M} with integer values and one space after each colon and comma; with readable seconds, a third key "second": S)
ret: {"hour": 8, "minute": 42}
